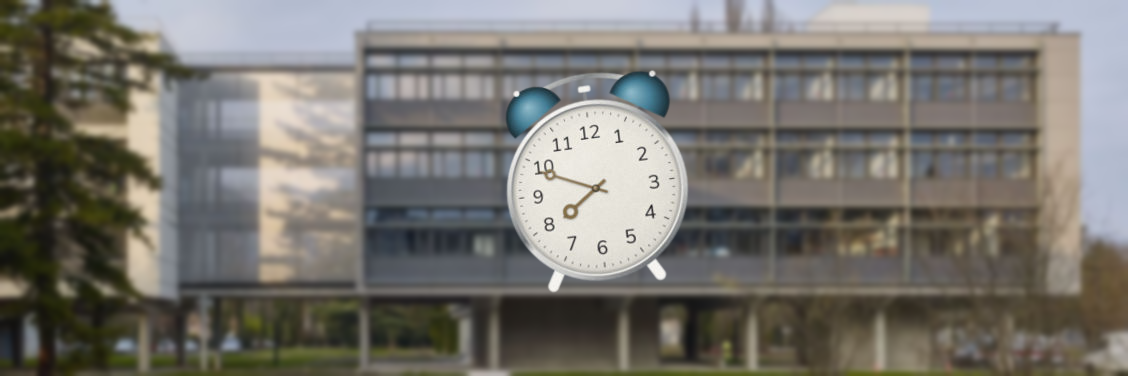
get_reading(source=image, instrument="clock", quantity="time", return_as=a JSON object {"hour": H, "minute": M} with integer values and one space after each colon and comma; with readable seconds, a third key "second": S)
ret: {"hour": 7, "minute": 49}
